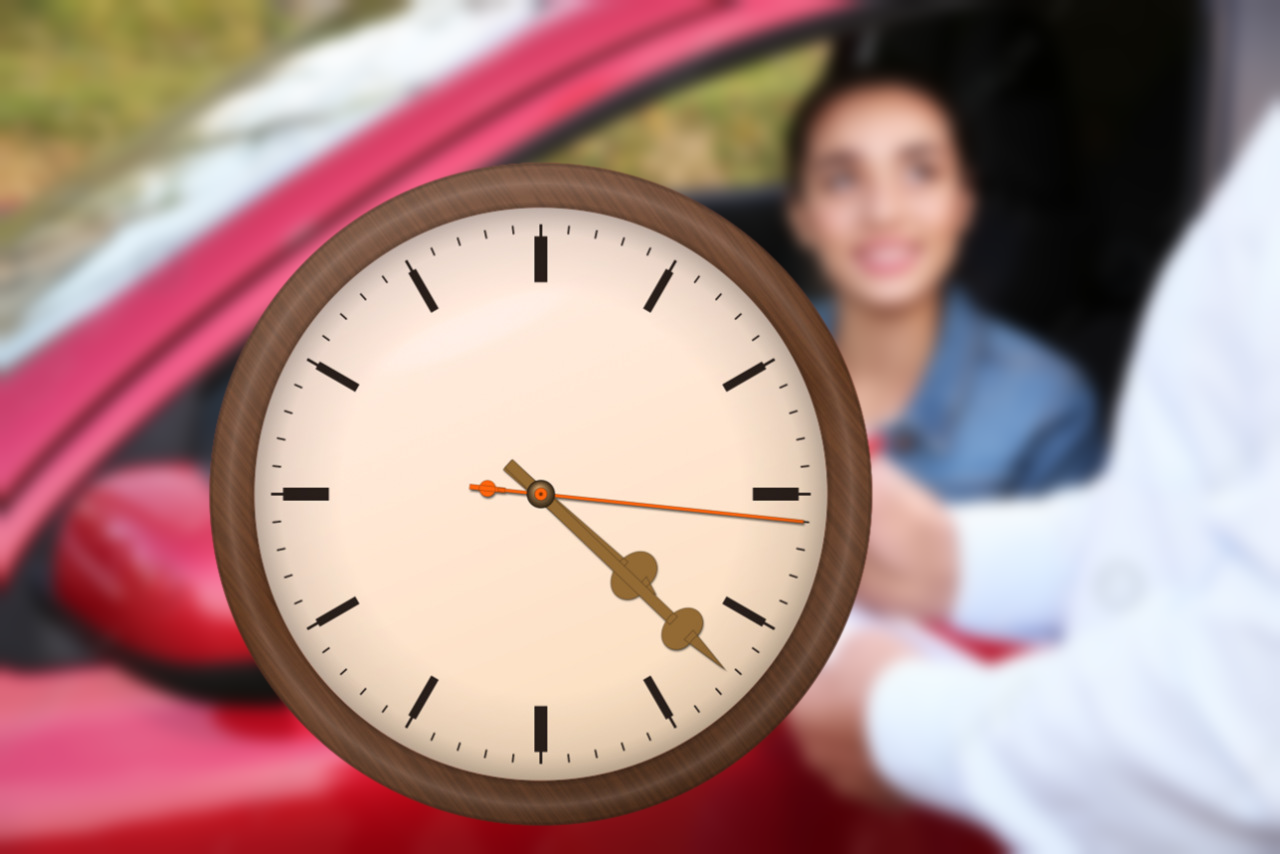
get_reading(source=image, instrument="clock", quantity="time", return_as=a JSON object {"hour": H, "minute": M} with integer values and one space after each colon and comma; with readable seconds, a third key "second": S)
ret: {"hour": 4, "minute": 22, "second": 16}
